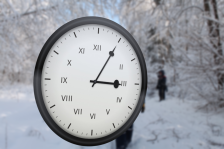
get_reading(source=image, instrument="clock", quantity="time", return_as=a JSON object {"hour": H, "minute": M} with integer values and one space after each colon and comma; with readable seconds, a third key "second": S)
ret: {"hour": 3, "minute": 5}
